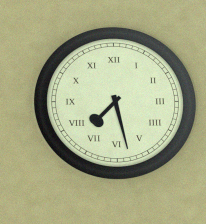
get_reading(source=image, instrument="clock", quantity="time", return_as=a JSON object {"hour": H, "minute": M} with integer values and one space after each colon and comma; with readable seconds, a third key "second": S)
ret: {"hour": 7, "minute": 28}
